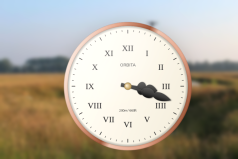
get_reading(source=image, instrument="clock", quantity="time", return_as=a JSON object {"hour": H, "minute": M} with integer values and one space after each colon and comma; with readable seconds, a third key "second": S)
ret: {"hour": 3, "minute": 18}
